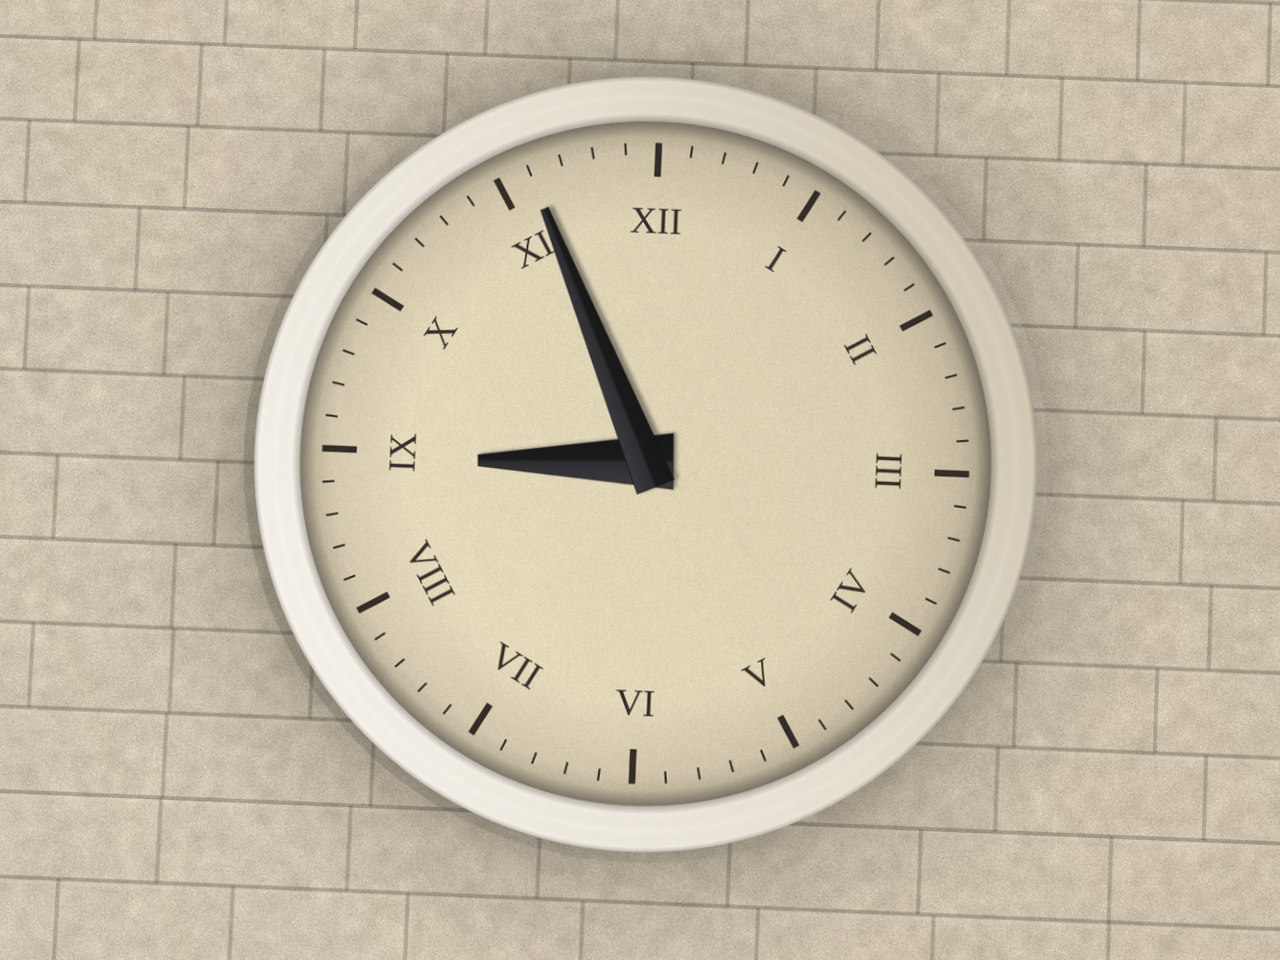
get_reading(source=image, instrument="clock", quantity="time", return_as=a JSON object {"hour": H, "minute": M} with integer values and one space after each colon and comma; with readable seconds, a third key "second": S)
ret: {"hour": 8, "minute": 56}
